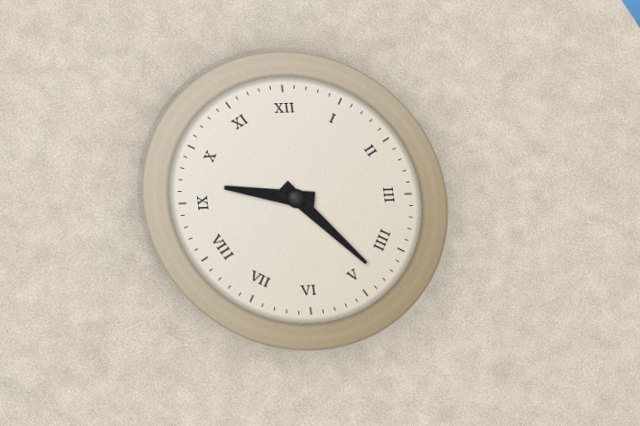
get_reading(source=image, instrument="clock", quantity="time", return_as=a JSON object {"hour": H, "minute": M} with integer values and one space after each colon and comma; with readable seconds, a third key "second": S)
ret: {"hour": 9, "minute": 23}
